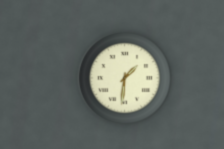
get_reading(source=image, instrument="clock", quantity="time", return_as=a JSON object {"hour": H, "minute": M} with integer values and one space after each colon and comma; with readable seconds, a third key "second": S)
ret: {"hour": 1, "minute": 31}
